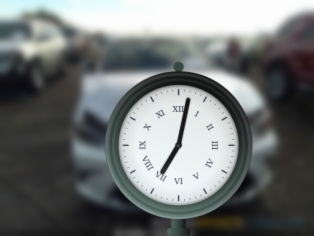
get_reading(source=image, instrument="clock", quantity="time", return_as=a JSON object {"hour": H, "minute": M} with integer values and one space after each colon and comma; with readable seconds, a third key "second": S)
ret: {"hour": 7, "minute": 2}
